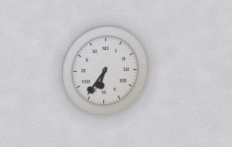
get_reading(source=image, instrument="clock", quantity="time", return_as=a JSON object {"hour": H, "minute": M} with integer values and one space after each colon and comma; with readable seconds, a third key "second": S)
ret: {"hour": 6, "minute": 36}
